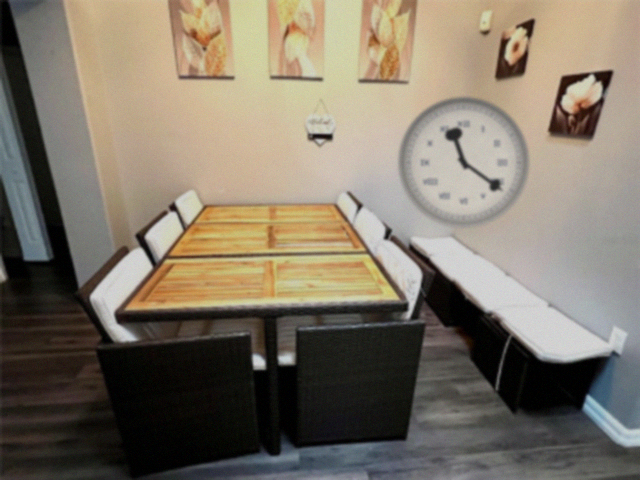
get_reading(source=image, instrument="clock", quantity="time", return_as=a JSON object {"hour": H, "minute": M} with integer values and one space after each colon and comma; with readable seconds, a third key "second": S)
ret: {"hour": 11, "minute": 21}
